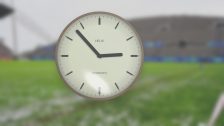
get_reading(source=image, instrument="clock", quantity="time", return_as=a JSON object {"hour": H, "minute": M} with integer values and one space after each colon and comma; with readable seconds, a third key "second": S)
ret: {"hour": 2, "minute": 53}
